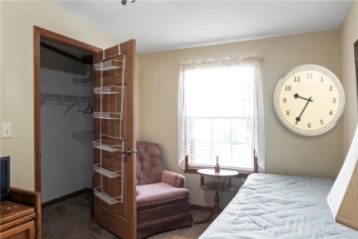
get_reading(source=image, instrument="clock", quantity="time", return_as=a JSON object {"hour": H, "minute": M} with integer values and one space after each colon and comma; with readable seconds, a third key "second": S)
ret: {"hour": 9, "minute": 35}
